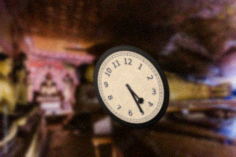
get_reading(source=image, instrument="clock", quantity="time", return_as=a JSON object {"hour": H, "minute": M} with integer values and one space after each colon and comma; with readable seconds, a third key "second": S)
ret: {"hour": 4, "minute": 25}
